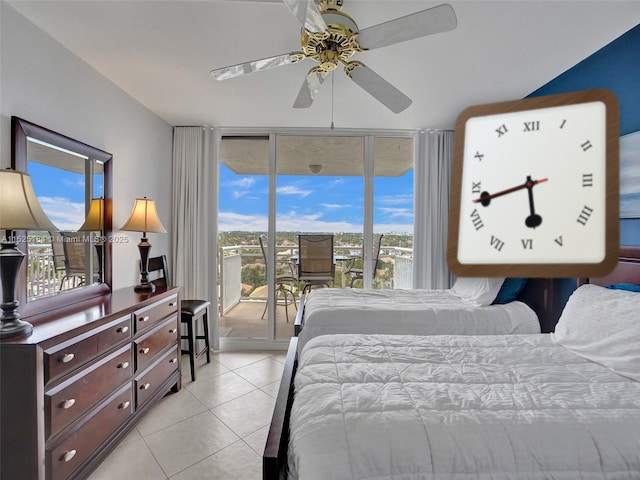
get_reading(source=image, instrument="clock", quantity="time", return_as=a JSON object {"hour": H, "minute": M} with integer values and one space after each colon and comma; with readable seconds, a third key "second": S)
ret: {"hour": 5, "minute": 42, "second": 43}
